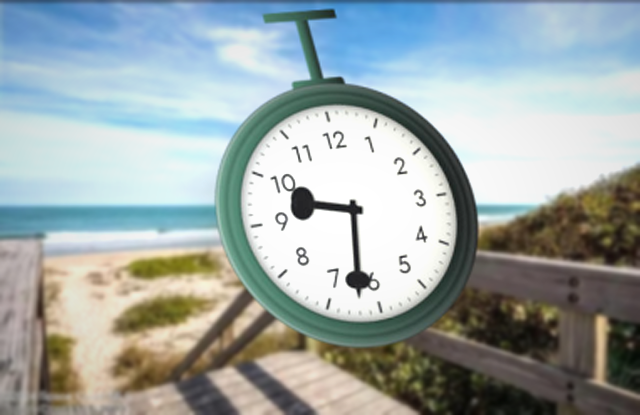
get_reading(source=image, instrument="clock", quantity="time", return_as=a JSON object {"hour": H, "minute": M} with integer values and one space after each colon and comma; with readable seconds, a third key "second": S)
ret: {"hour": 9, "minute": 32}
